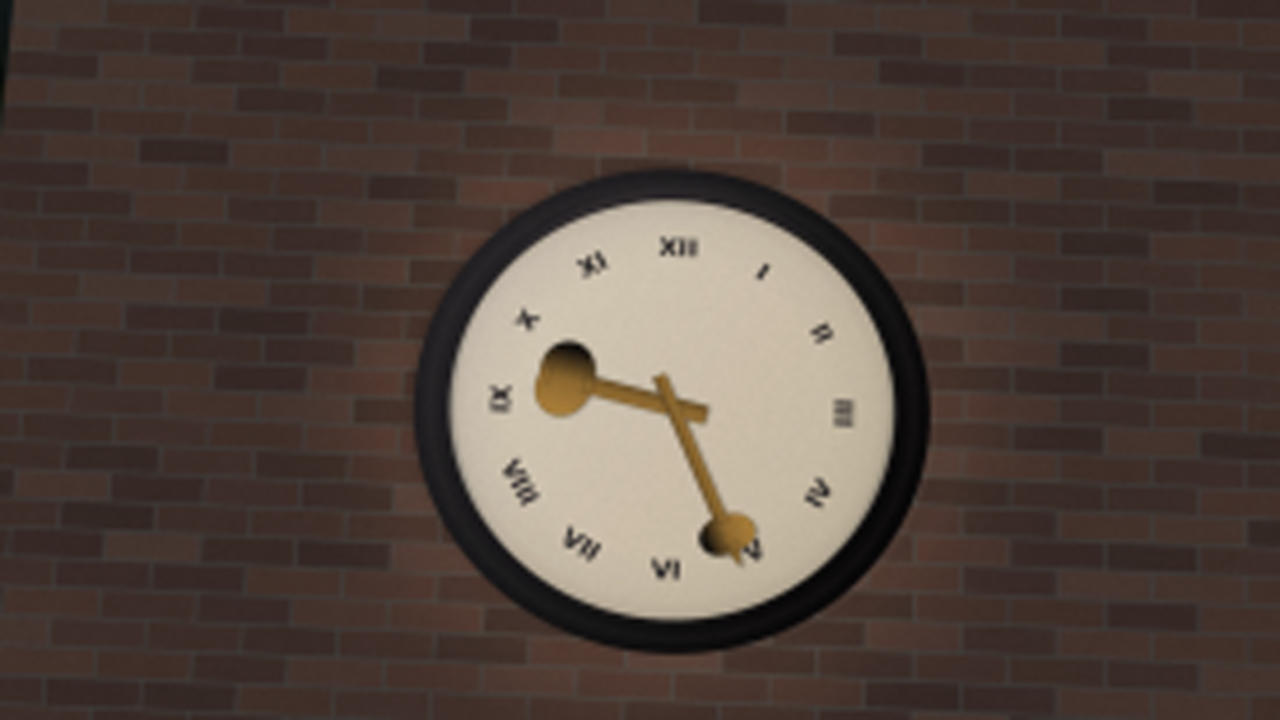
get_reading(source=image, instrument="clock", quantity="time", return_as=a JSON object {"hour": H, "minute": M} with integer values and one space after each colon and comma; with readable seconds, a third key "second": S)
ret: {"hour": 9, "minute": 26}
